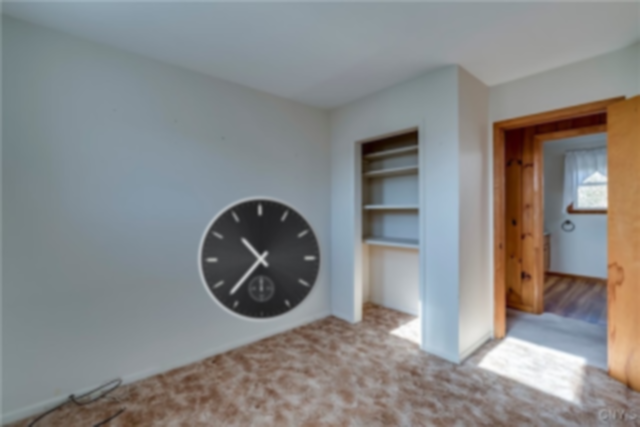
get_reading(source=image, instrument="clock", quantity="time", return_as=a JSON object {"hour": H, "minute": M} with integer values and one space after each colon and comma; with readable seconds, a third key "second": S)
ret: {"hour": 10, "minute": 37}
